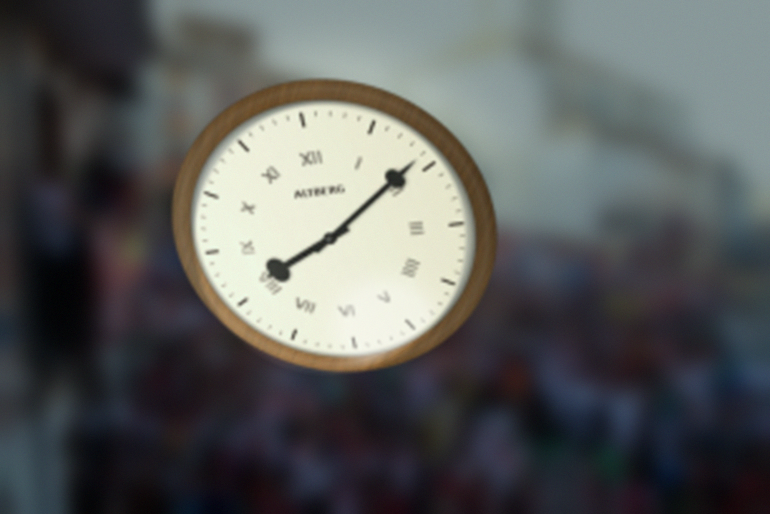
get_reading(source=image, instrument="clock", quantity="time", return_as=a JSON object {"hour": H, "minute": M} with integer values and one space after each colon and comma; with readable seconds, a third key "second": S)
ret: {"hour": 8, "minute": 9}
